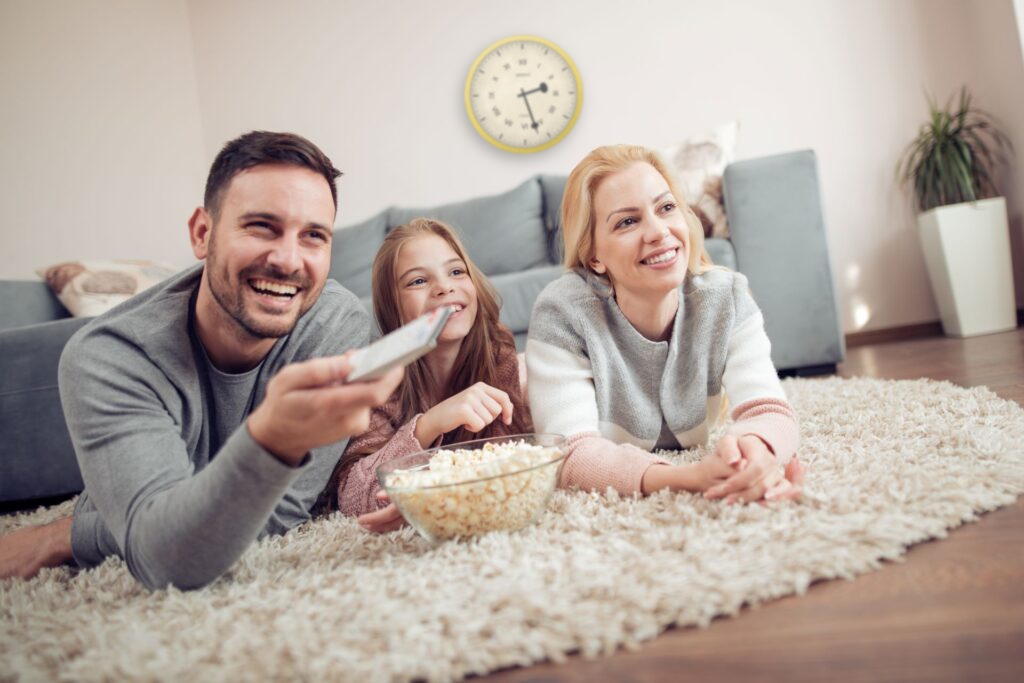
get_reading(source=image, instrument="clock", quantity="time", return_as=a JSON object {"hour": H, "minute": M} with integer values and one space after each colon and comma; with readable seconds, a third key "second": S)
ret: {"hour": 2, "minute": 27}
